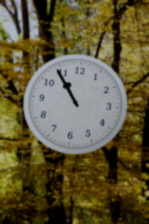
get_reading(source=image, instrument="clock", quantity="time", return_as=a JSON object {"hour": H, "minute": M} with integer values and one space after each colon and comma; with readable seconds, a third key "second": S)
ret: {"hour": 10, "minute": 54}
